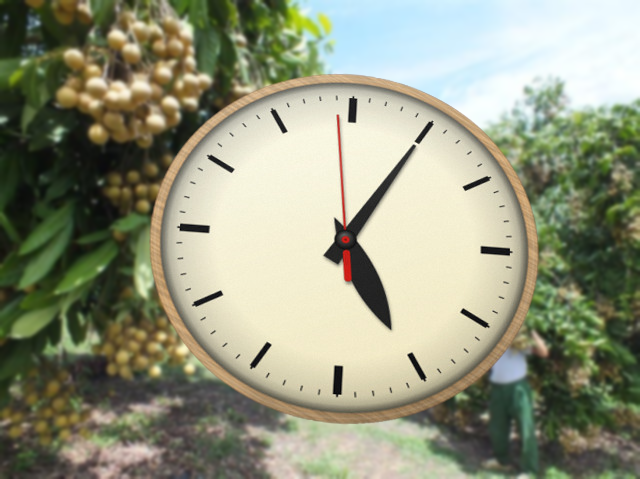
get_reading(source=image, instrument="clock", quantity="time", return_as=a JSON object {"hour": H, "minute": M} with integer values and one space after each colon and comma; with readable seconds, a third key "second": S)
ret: {"hour": 5, "minute": 4, "second": 59}
